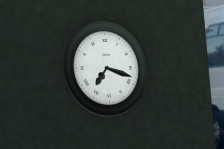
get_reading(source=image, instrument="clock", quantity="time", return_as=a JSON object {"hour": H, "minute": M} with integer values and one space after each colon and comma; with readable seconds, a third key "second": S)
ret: {"hour": 7, "minute": 18}
